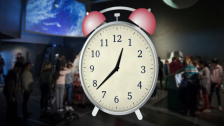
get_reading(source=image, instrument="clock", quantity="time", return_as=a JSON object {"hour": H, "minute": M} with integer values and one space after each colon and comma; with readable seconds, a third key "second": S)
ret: {"hour": 12, "minute": 38}
